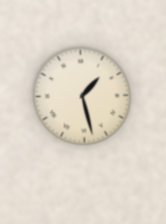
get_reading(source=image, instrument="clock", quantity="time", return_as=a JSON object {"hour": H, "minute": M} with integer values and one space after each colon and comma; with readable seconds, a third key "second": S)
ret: {"hour": 1, "minute": 28}
